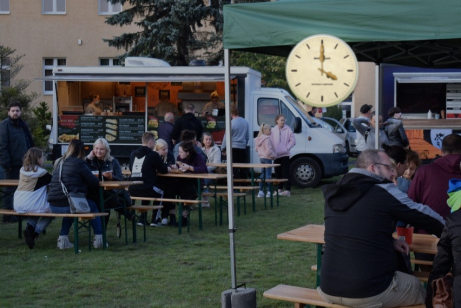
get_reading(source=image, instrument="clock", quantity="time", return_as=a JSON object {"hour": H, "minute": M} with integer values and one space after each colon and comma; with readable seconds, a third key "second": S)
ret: {"hour": 4, "minute": 0}
